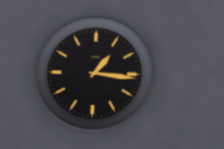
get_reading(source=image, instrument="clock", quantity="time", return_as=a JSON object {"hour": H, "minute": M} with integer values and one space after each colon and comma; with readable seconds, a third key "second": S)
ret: {"hour": 1, "minute": 16}
